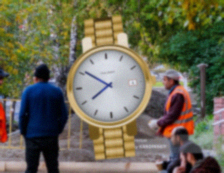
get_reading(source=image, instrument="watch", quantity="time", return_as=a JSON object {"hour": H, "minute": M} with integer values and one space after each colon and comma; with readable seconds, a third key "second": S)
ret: {"hour": 7, "minute": 51}
